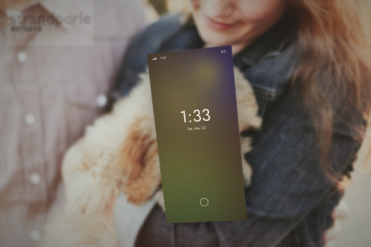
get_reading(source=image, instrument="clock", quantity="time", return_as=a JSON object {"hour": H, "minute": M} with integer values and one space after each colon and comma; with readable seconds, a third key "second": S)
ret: {"hour": 1, "minute": 33}
